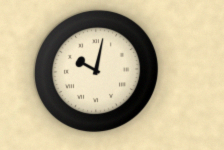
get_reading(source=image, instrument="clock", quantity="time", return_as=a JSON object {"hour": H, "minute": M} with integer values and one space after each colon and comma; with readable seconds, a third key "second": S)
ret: {"hour": 10, "minute": 2}
